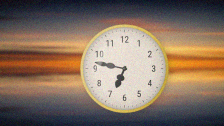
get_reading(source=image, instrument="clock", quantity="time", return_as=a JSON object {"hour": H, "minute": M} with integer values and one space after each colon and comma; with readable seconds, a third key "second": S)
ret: {"hour": 6, "minute": 47}
